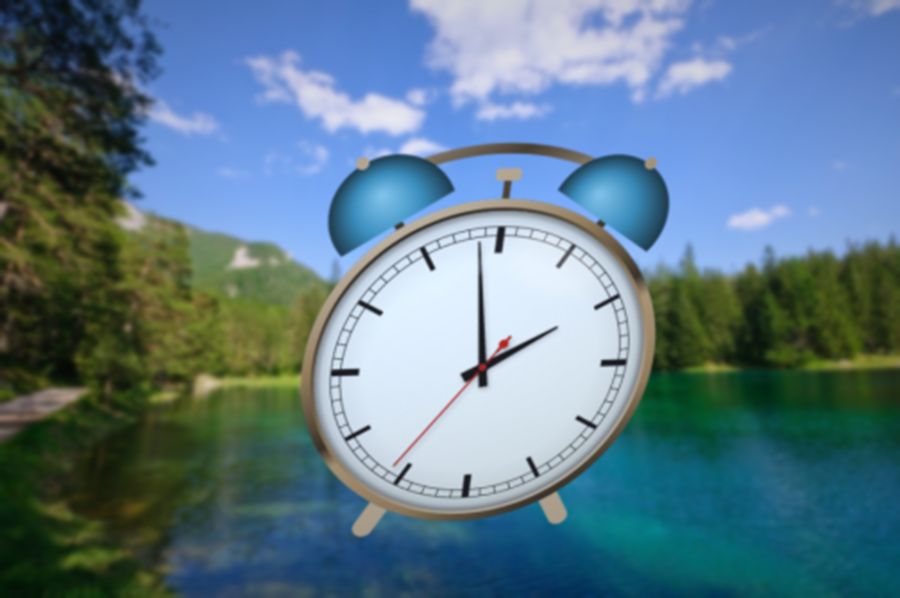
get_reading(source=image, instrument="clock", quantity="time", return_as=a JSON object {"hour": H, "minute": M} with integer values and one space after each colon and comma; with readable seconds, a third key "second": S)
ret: {"hour": 1, "minute": 58, "second": 36}
